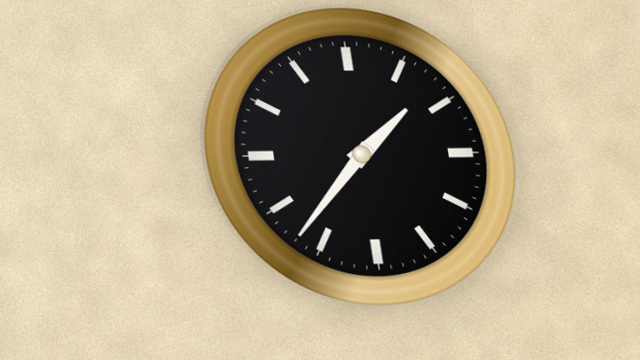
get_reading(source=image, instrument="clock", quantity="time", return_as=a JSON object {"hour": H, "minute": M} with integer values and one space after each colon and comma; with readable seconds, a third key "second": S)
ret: {"hour": 1, "minute": 37}
